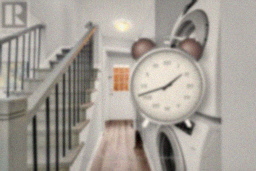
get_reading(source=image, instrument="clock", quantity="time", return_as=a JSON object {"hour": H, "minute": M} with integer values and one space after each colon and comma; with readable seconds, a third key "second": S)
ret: {"hour": 1, "minute": 42}
